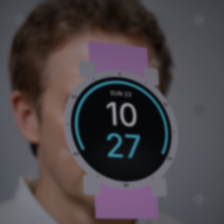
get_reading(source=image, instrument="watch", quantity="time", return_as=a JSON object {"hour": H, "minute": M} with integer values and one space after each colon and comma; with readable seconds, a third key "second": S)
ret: {"hour": 10, "minute": 27}
